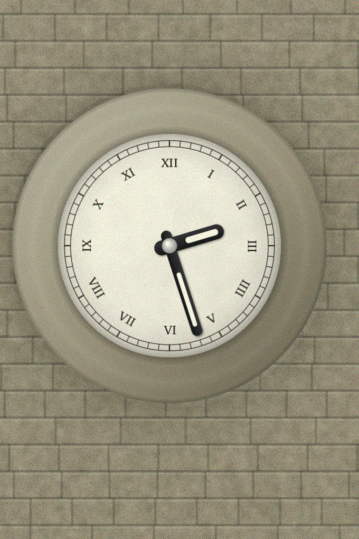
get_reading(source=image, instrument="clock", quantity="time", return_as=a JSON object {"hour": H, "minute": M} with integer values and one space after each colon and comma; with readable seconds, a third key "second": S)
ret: {"hour": 2, "minute": 27}
